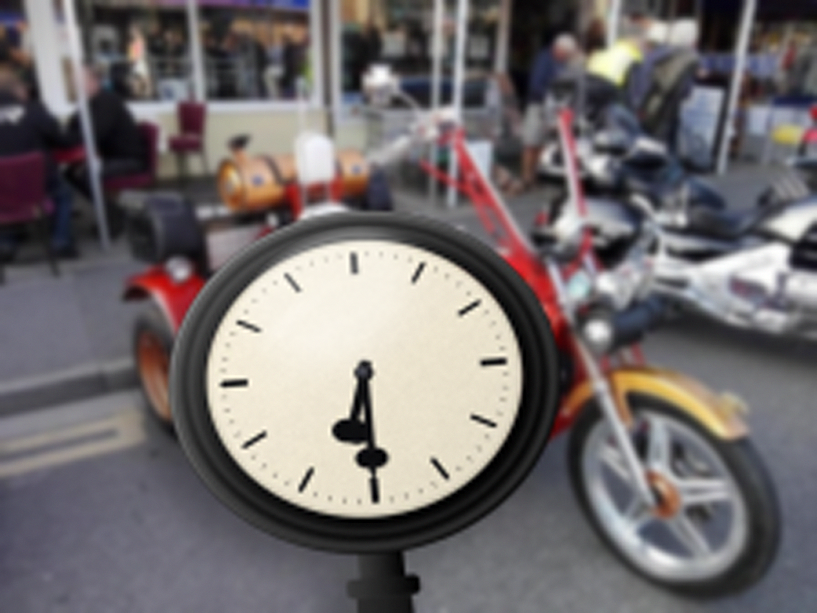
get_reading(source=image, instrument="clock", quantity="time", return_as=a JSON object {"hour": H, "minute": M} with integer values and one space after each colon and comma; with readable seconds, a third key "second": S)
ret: {"hour": 6, "minute": 30}
